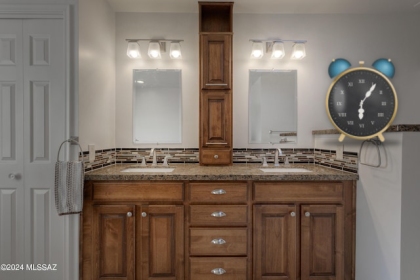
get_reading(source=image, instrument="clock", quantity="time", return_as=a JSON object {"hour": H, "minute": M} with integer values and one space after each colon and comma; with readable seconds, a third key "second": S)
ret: {"hour": 6, "minute": 6}
